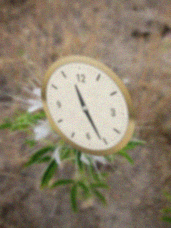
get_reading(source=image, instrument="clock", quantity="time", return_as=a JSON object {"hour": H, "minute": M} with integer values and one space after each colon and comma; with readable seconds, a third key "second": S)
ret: {"hour": 11, "minute": 26}
